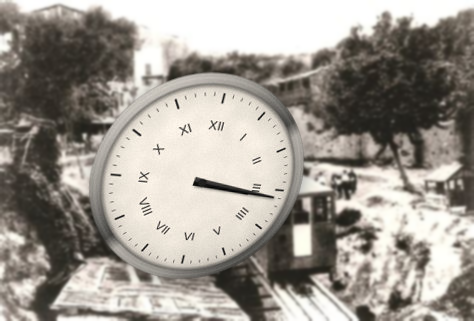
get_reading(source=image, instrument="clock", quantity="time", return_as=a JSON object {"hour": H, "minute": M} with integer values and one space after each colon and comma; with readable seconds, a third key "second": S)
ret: {"hour": 3, "minute": 16}
